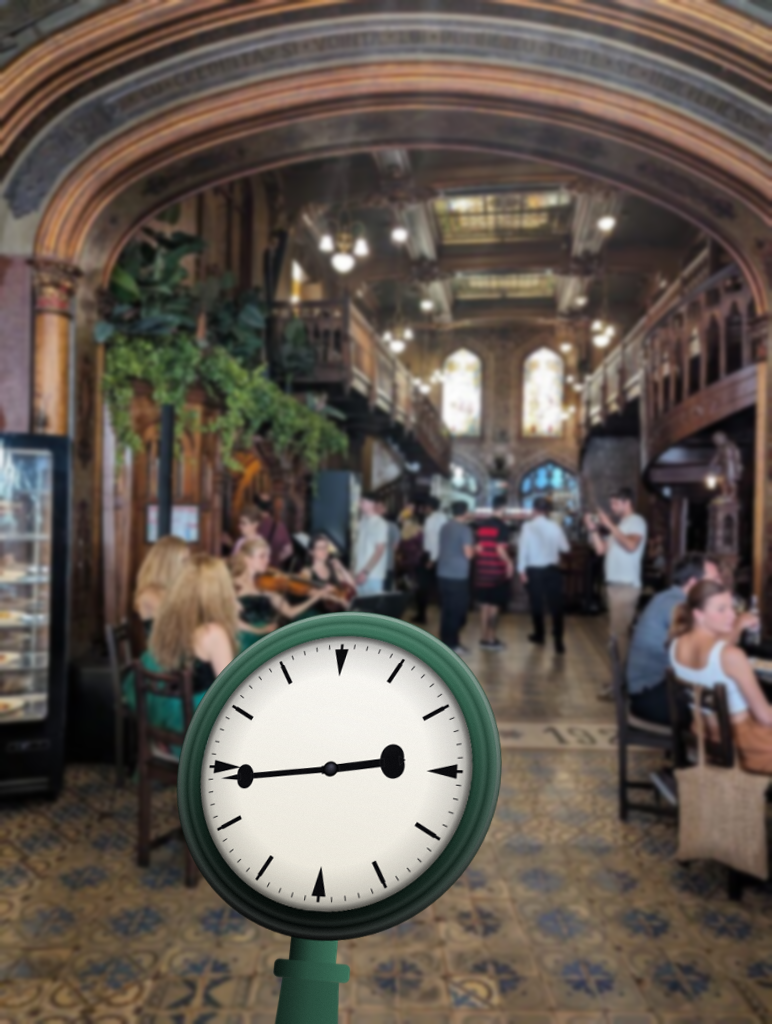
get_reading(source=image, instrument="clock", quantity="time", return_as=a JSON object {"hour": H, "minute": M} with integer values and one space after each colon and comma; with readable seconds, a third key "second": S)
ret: {"hour": 2, "minute": 44}
